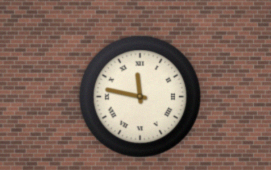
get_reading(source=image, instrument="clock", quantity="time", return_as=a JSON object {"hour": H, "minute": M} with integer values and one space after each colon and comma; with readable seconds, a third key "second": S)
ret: {"hour": 11, "minute": 47}
